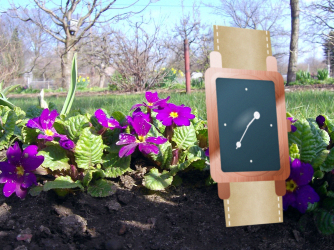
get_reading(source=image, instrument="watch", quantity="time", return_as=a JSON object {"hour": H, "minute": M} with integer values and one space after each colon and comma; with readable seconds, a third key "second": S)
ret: {"hour": 1, "minute": 36}
